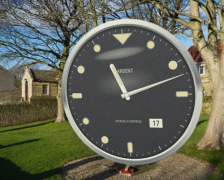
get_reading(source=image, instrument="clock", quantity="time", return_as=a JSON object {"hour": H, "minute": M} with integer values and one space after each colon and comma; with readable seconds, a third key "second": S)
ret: {"hour": 11, "minute": 12}
